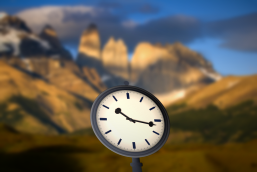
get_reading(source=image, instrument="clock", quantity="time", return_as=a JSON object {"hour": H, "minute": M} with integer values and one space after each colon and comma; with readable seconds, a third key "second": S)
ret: {"hour": 10, "minute": 17}
